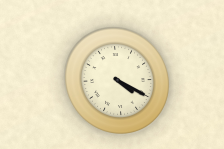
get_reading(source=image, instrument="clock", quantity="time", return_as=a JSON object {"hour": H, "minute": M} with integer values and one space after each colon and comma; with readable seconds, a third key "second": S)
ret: {"hour": 4, "minute": 20}
